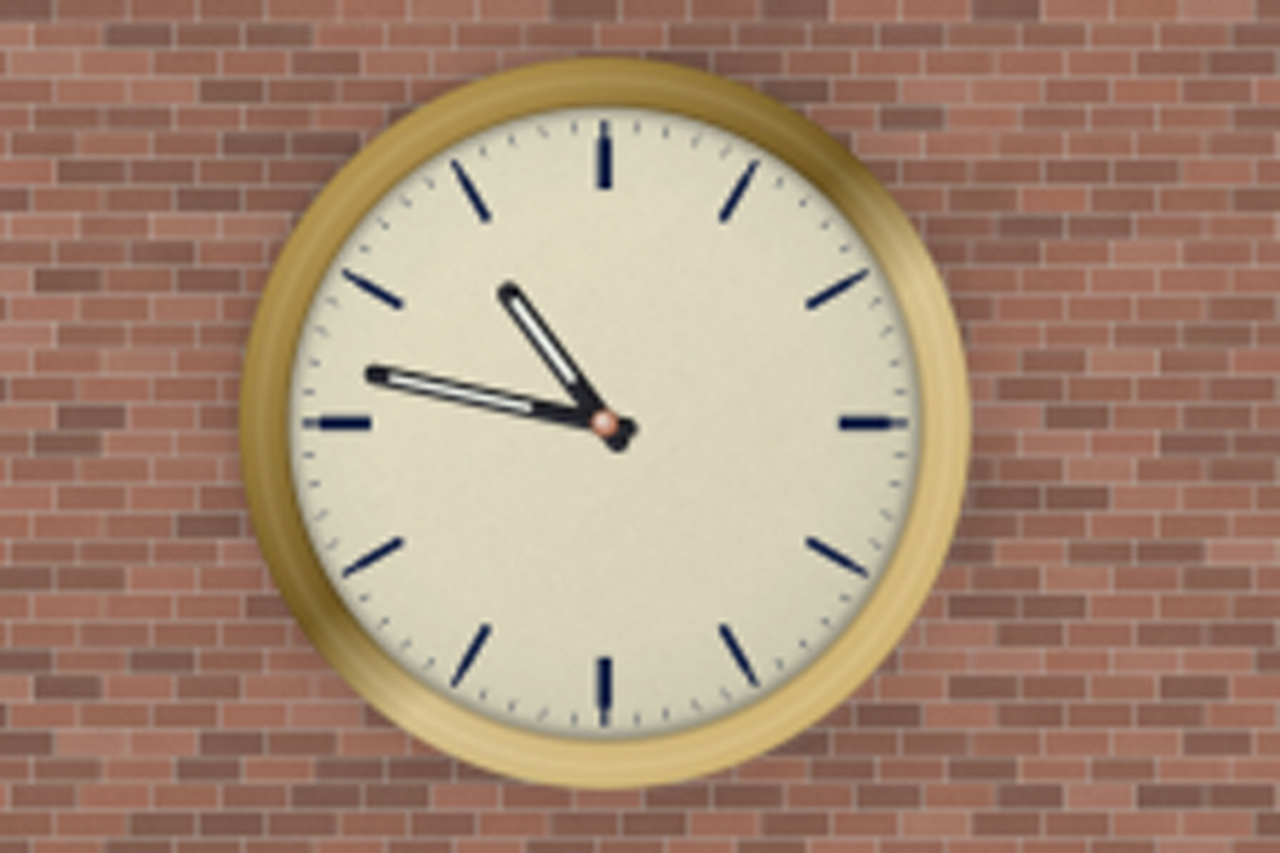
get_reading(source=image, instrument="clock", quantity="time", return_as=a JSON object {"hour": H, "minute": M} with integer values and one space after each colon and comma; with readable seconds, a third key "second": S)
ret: {"hour": 10, "minute": 47}
